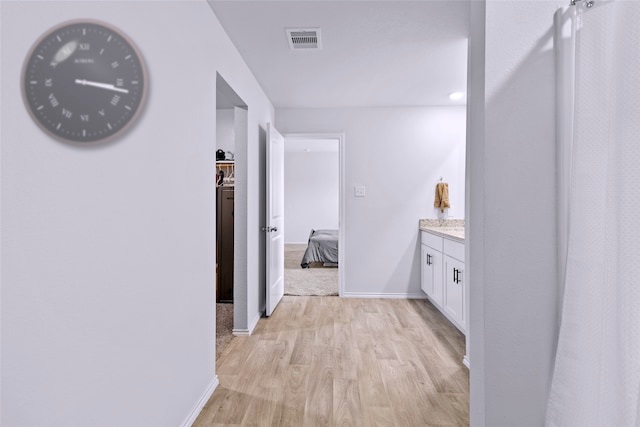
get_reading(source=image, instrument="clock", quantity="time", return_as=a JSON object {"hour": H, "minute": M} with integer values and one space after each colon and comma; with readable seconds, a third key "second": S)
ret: {"hour": 3, "minute": 17}
